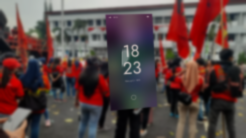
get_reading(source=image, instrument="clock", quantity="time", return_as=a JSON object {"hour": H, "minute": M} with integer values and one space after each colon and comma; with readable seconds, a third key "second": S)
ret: {"hour": 18, "minute": 23}
